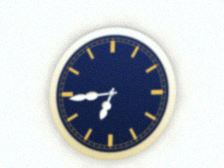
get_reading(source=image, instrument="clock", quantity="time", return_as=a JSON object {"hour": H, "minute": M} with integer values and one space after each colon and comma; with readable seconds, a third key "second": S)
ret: {"hour": 6, "minute": 44}
